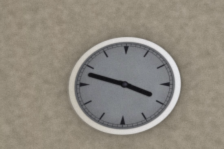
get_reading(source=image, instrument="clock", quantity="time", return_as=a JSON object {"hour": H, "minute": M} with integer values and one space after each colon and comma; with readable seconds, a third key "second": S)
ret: {"hour": 3, "minute": 48}
